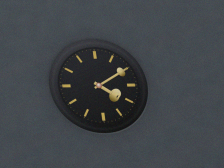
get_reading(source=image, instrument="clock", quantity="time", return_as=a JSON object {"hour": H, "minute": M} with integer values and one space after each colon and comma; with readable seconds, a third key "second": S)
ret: {"hour": 4, "minute": 10}
